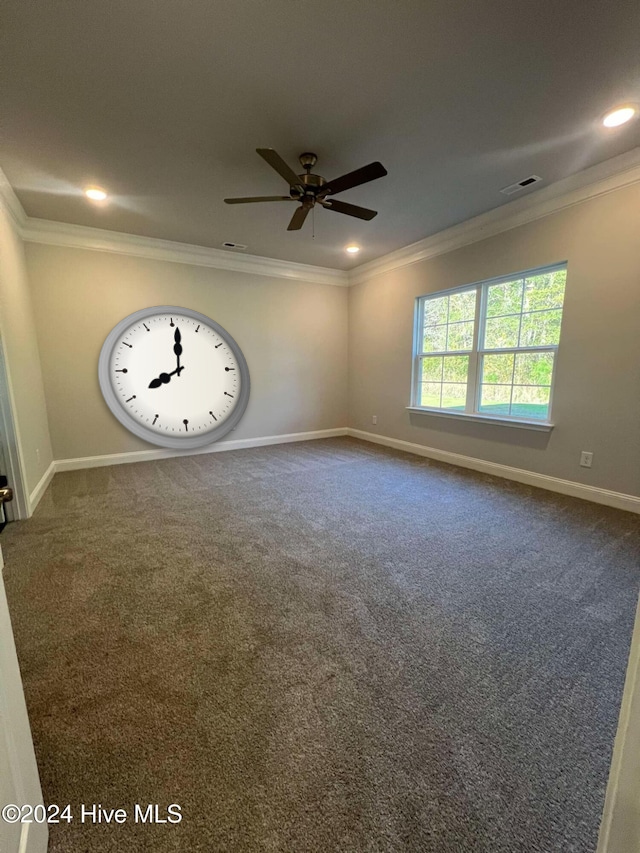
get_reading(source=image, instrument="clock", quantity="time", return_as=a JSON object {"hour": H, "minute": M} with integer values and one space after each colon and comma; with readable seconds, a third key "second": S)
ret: {"hour": 8, "minute": 1}
